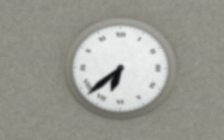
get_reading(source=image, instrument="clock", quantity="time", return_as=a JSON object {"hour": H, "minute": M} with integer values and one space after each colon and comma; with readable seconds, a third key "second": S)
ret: {"hour": 6, "minute": 38}
